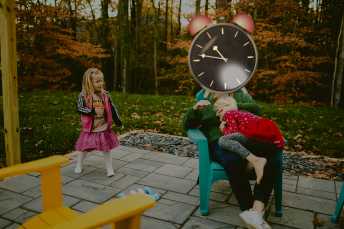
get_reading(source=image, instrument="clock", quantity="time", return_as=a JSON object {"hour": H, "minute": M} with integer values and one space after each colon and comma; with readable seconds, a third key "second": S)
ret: {"hour": 10, "minute": 47}
